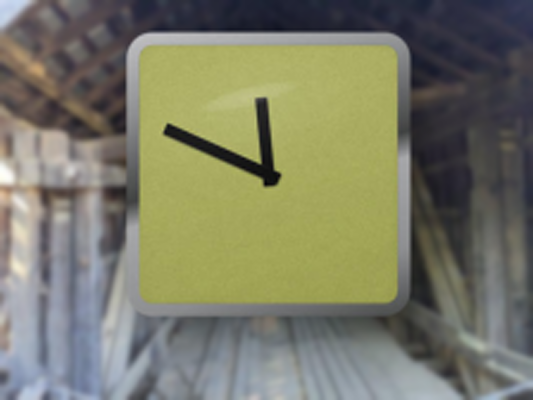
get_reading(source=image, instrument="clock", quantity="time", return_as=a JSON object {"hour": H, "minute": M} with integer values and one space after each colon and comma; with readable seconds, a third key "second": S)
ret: {"hour": 11, "minute": 49}
